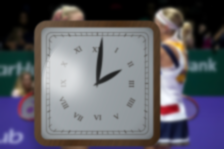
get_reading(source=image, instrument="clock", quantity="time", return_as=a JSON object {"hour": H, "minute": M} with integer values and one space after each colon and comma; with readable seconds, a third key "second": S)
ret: {"hour": 2, "minute": 1}
